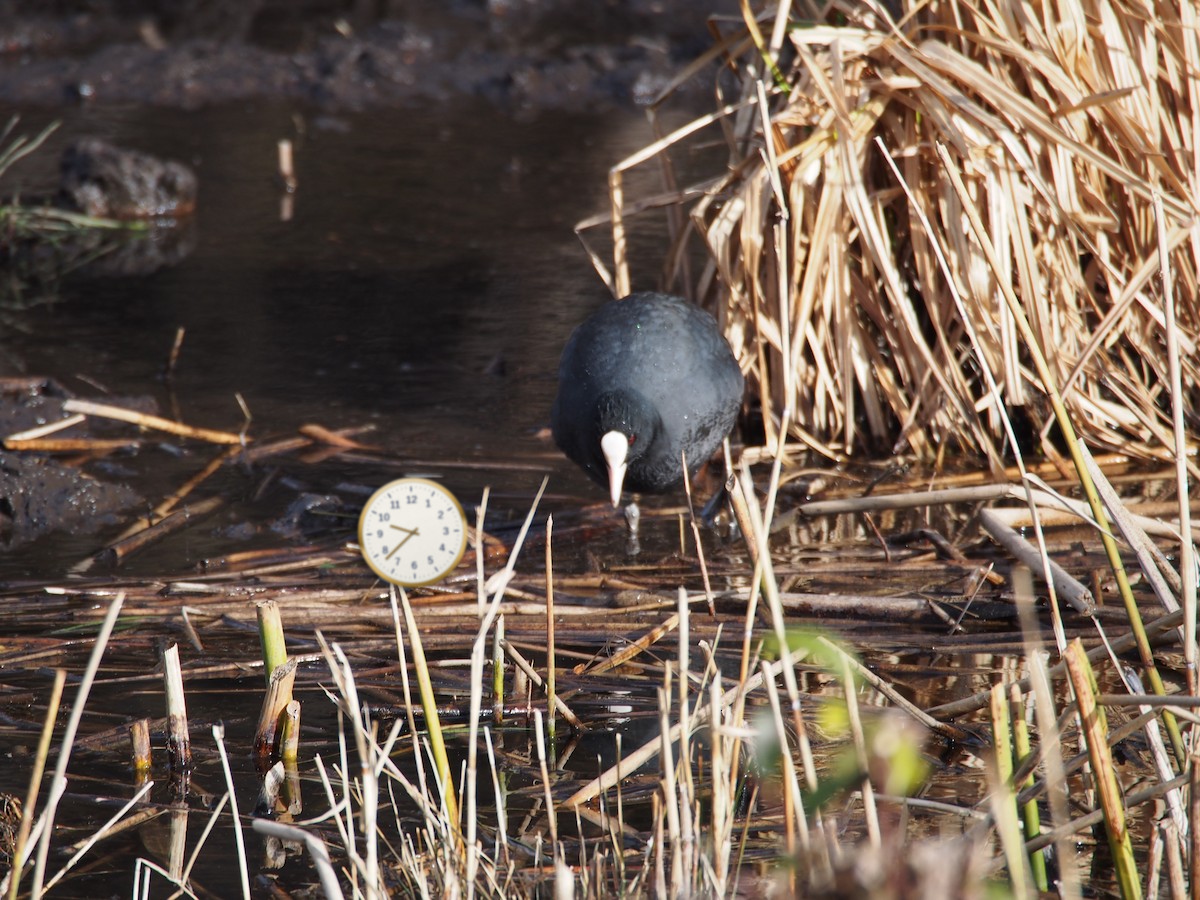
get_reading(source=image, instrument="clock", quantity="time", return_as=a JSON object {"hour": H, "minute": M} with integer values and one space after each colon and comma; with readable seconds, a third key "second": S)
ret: {"hour": 9, "minute": 38}
